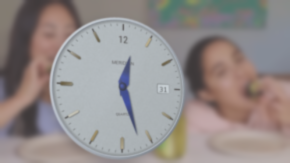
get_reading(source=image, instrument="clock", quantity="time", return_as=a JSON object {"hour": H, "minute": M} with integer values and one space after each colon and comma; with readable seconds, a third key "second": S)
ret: {"hour": 12, "minute": 27}
